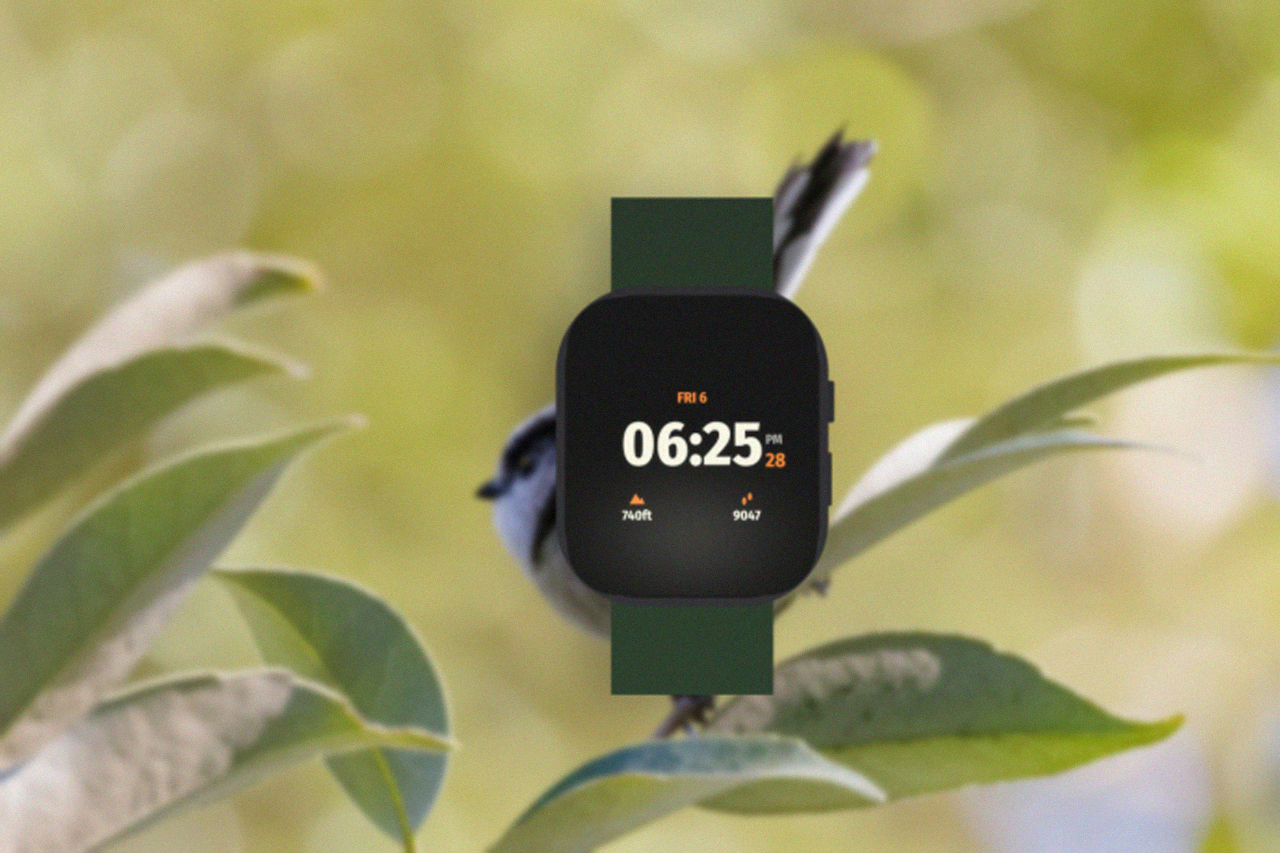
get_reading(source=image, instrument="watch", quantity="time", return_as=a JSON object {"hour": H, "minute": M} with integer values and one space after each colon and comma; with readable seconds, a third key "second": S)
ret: {"hour": 6, "minute": 25, "second": 28}
